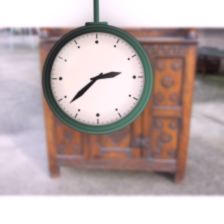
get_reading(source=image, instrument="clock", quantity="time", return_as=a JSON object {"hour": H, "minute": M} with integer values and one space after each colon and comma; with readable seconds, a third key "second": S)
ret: {"hour": 2, "minute": 38}
